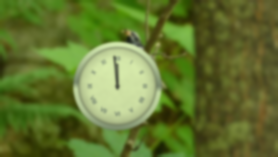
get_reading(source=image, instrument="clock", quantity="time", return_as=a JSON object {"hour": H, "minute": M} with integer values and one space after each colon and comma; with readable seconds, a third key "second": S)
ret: {"hour": 11, "minute": 59}
